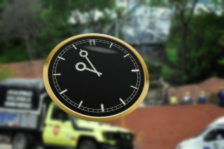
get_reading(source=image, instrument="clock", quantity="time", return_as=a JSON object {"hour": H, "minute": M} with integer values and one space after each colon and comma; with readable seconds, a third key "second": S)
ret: {"hour": 9, "minute": 56}
